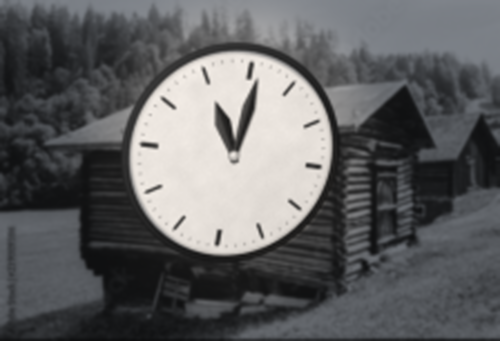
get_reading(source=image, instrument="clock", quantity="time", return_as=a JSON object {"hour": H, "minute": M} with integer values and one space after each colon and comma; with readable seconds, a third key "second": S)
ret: {"hour": 11, "minute": 1}
